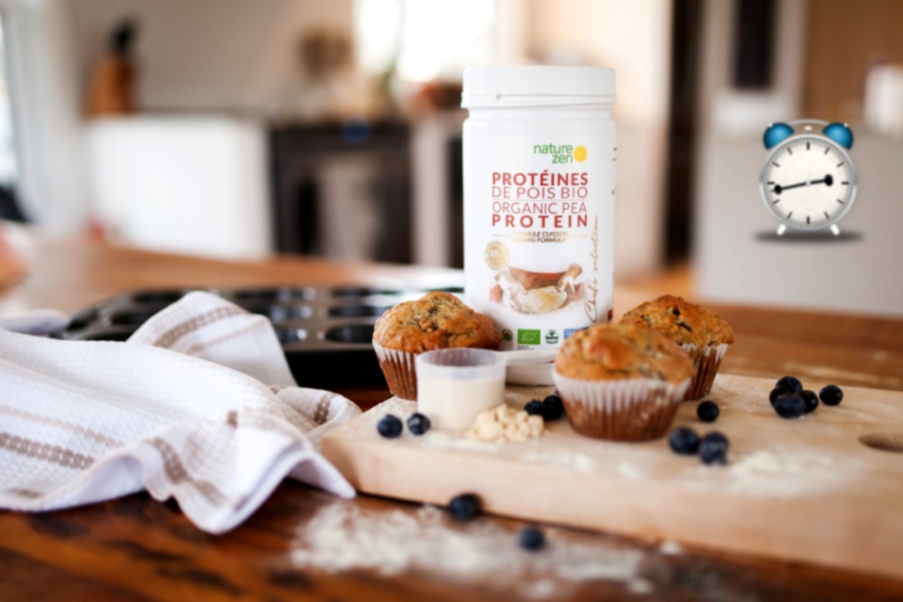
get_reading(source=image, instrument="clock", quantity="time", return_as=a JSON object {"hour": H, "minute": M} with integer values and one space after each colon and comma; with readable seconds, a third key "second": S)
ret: {"hour": 2, "minute": 43}
